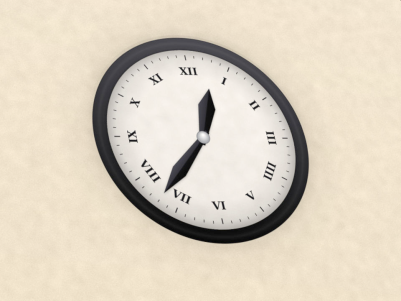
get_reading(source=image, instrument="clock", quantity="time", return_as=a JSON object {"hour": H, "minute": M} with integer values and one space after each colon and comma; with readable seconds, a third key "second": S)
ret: {"hour": 12, "minute": 37}
